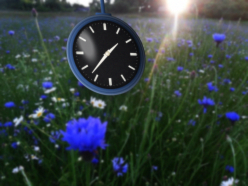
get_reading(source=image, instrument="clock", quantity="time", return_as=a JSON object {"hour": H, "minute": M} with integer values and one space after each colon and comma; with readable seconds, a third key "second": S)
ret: {"hour": 1, "minute": 37}
